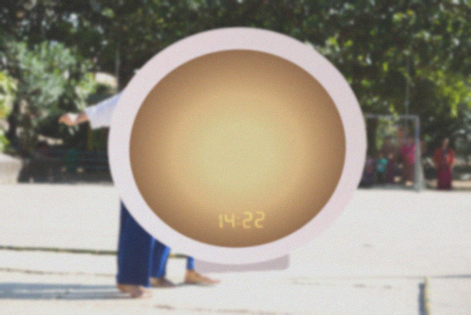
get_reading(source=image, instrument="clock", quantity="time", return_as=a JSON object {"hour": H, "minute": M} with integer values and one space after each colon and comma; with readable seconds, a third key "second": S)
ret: {"hour": 14, "minute": 22}
